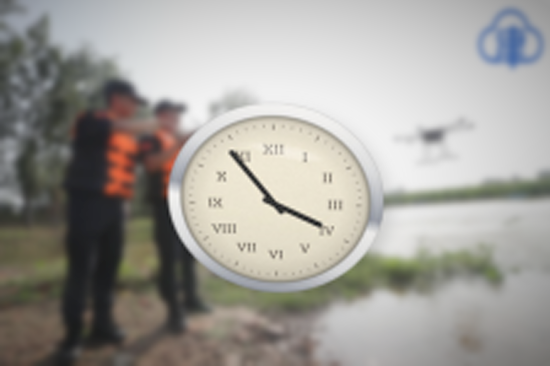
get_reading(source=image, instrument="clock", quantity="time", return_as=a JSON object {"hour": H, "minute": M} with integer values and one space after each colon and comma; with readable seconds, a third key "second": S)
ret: {"hour": 3, "minute": 54}
